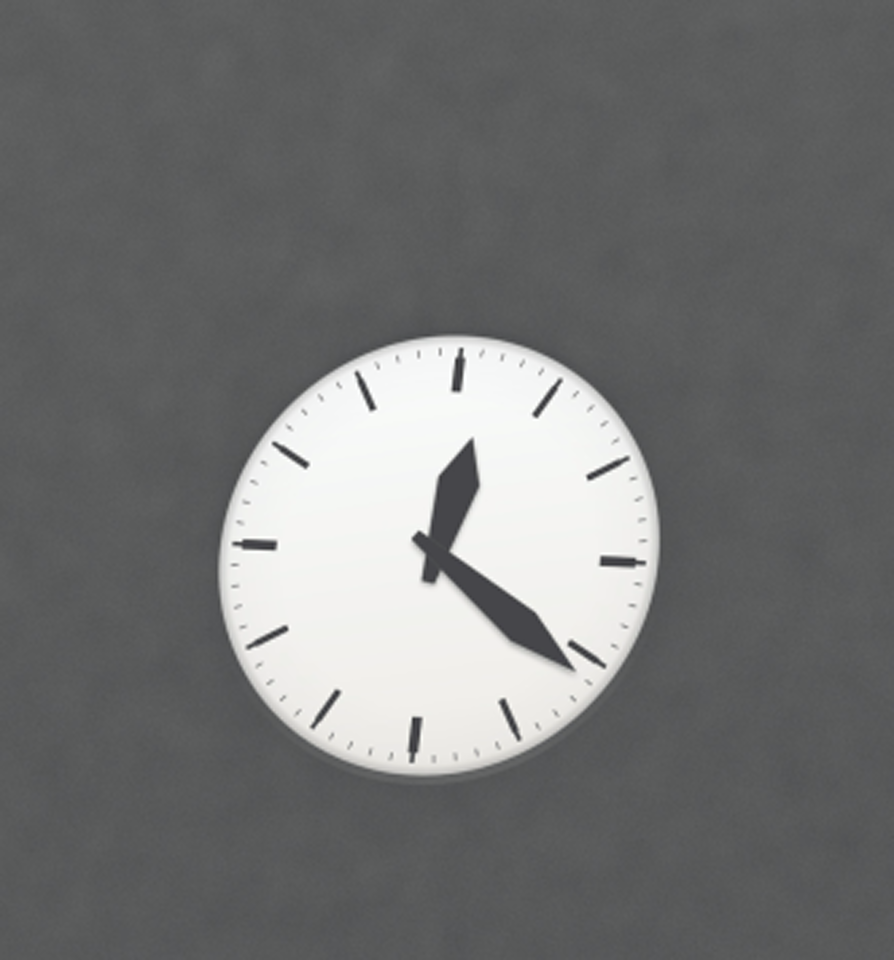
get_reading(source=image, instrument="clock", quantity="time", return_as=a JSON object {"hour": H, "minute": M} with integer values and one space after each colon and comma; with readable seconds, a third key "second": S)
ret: {"hour": 12, "minute": 21}
